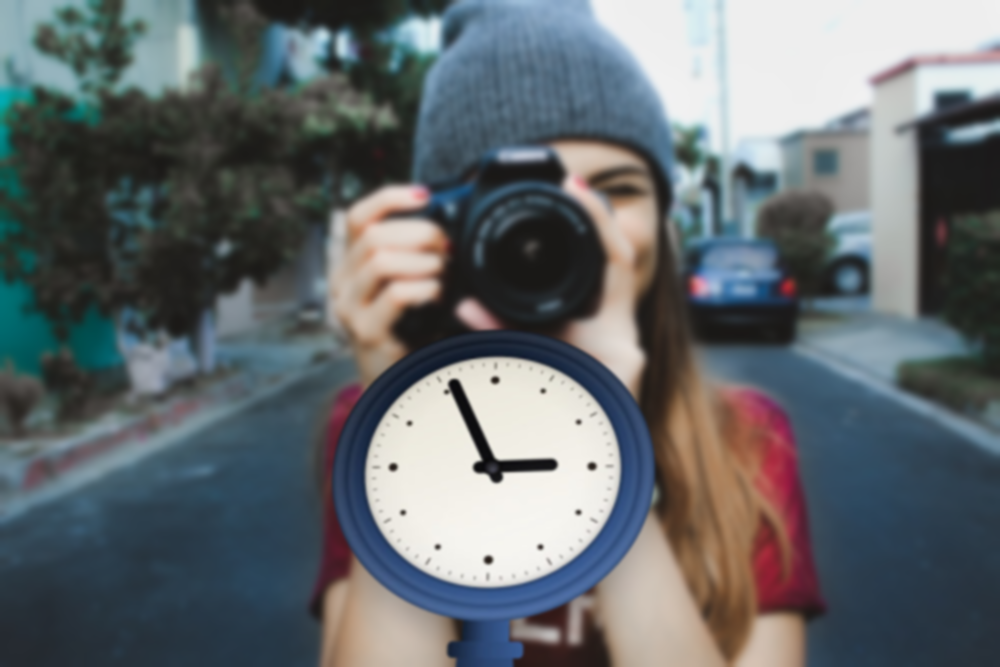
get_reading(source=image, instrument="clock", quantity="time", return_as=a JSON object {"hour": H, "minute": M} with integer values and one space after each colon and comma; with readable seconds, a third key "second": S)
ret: {"hour": 2, "minute": 56}
